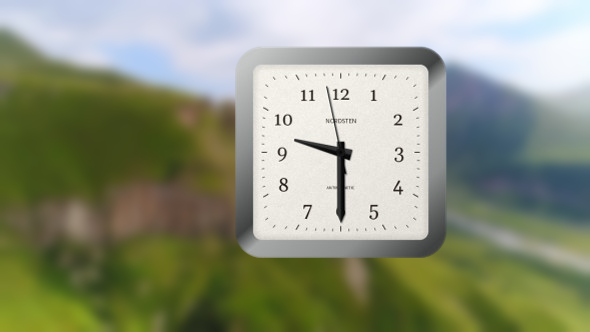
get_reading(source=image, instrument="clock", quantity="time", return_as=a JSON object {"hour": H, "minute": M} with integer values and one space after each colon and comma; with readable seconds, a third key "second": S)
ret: {"hour": 9, "minute": 29, "second": 58}
